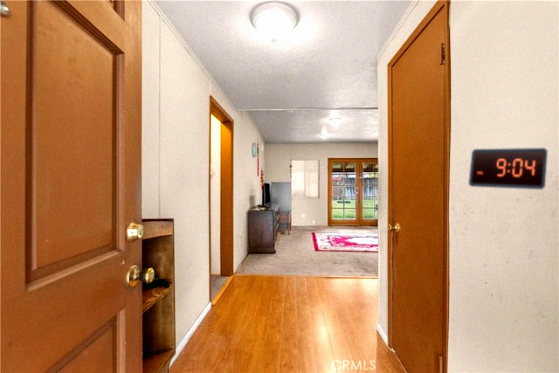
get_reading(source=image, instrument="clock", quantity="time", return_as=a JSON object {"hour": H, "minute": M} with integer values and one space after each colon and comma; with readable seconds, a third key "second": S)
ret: {"hour": 9, "minute": 4}
